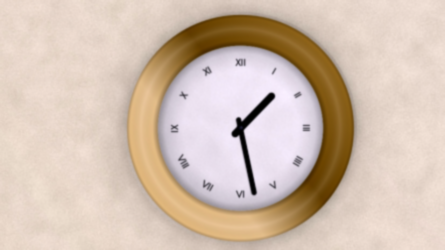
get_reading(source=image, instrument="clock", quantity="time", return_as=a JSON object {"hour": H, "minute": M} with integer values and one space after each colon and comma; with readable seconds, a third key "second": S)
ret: {"hour": 1, "minute": 28}
